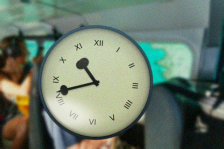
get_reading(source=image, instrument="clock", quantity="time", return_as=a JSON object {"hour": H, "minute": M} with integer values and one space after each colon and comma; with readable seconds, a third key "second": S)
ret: {"hour": 10, "minute": 42}
